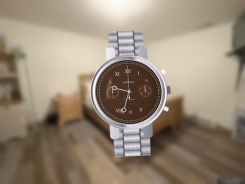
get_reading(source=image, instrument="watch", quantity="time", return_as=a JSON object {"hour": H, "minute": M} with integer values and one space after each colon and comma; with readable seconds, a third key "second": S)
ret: {"hour": 9, "minute": 33}
